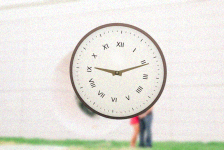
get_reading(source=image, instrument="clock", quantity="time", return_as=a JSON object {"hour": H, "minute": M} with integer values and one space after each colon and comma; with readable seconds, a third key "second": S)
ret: {"hour": 9, "minute": 11}
